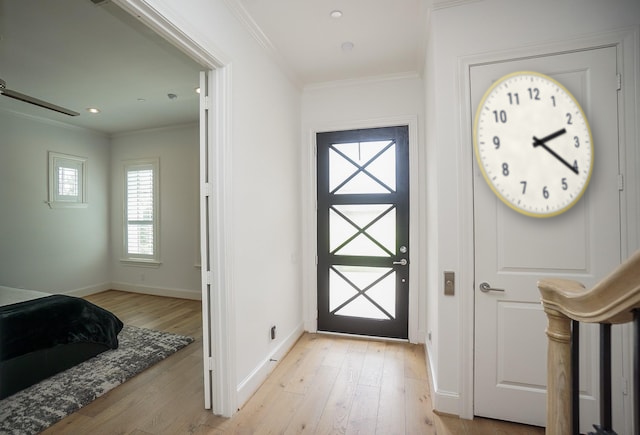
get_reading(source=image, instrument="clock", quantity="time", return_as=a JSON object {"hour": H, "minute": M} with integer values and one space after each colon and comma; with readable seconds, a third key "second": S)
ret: {"hour": 2, "minute": 21}
